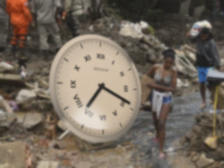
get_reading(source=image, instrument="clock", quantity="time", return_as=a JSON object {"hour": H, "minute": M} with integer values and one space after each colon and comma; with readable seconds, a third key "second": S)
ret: {"hour": 7, "minute": 19}
